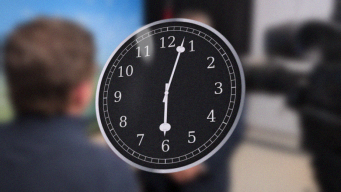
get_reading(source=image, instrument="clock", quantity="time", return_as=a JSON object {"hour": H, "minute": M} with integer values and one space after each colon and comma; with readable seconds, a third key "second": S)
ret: {"hour": 6, "minute": 3}
